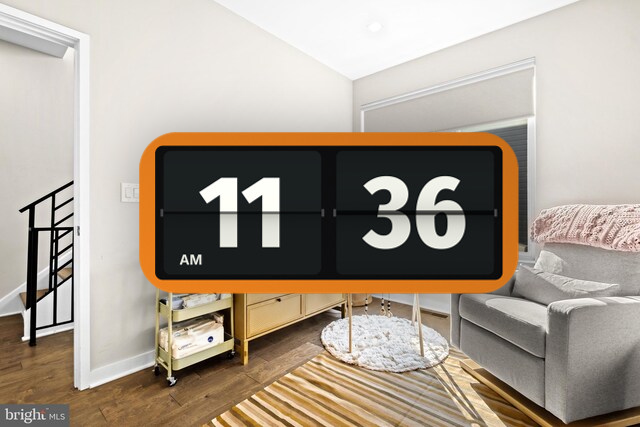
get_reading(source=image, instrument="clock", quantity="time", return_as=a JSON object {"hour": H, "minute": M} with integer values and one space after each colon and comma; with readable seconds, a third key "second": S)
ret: {"hour": 11, "minute": 36}
